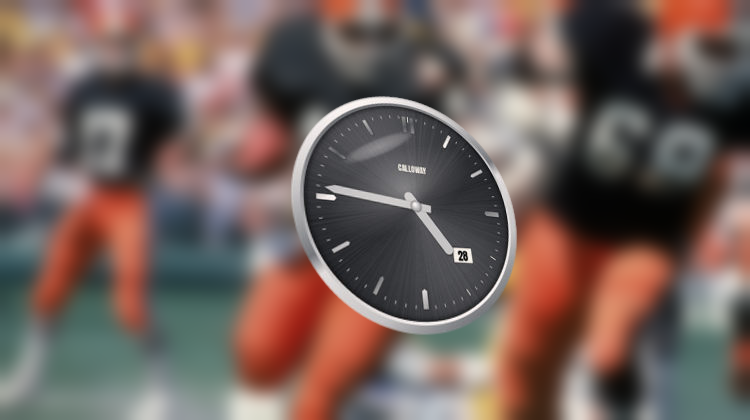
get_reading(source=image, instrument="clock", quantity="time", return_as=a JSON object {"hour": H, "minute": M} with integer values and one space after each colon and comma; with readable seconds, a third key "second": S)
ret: {"hour": 4, "minute": 46}
